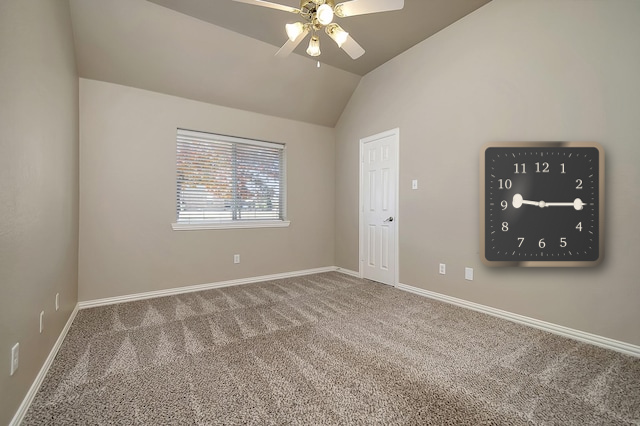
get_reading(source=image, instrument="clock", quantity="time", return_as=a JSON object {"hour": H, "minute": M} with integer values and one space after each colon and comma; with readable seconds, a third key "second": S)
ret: {"hour": 9, "minute": 15}
